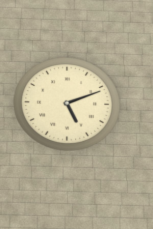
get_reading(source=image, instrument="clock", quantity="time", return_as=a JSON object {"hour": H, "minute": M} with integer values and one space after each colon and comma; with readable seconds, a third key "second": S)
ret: {"hour": 5, "minute": 11}
